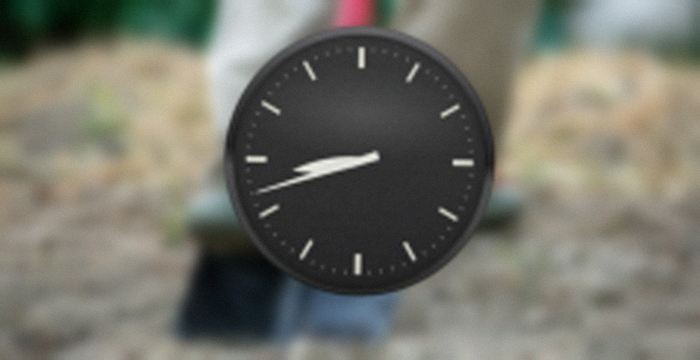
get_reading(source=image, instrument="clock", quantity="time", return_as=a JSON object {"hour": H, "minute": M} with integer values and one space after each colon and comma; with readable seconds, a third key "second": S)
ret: {"hour": 8, "minute": 42}
